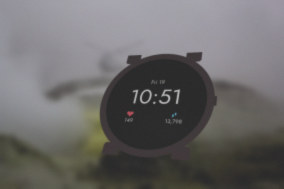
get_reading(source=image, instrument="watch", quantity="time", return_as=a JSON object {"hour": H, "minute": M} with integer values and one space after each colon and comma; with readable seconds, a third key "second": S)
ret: {"hour": 10, "minute": 51}
